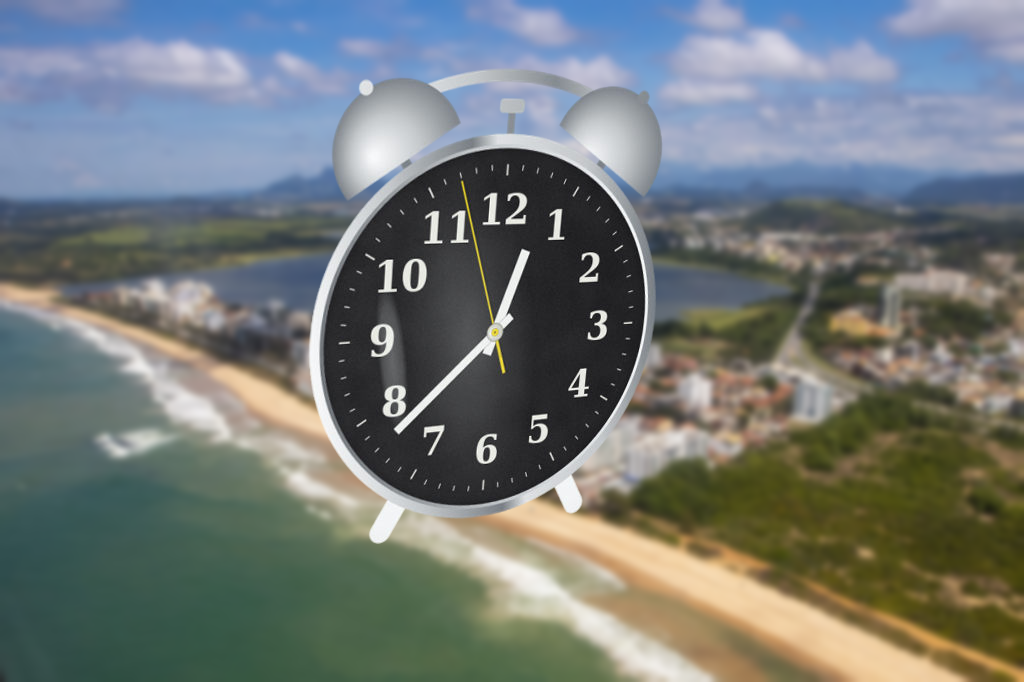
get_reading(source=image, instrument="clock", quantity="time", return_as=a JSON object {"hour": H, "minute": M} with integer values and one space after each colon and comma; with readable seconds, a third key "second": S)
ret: {"hour": 12, "minute": 37, "second": 57}
